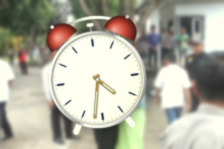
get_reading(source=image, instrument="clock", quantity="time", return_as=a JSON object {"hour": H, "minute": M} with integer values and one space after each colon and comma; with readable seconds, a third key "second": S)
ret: {"hour": 4, "minute": 32}
